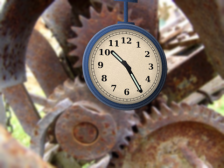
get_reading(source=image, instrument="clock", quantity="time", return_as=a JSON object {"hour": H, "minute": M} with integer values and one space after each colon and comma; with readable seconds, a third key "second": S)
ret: {"hour": 10, "minute": 25}
